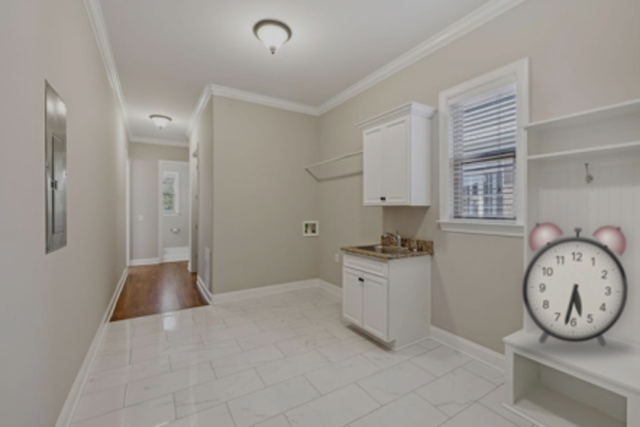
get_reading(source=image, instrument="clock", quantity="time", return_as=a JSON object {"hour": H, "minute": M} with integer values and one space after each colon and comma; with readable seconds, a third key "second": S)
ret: {"hour": 5, "minute": 32}
